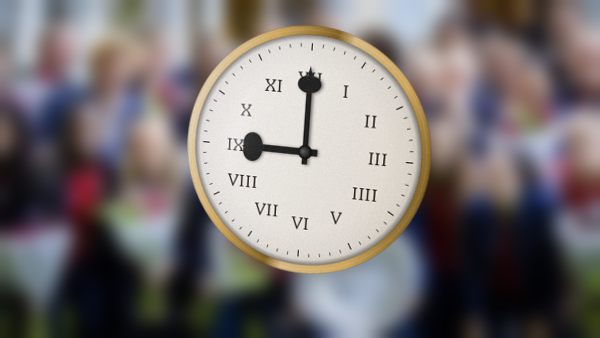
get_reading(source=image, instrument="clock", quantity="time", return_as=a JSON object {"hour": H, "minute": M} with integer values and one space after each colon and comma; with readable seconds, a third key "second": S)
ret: {"hour": 9, "minute": 0}
